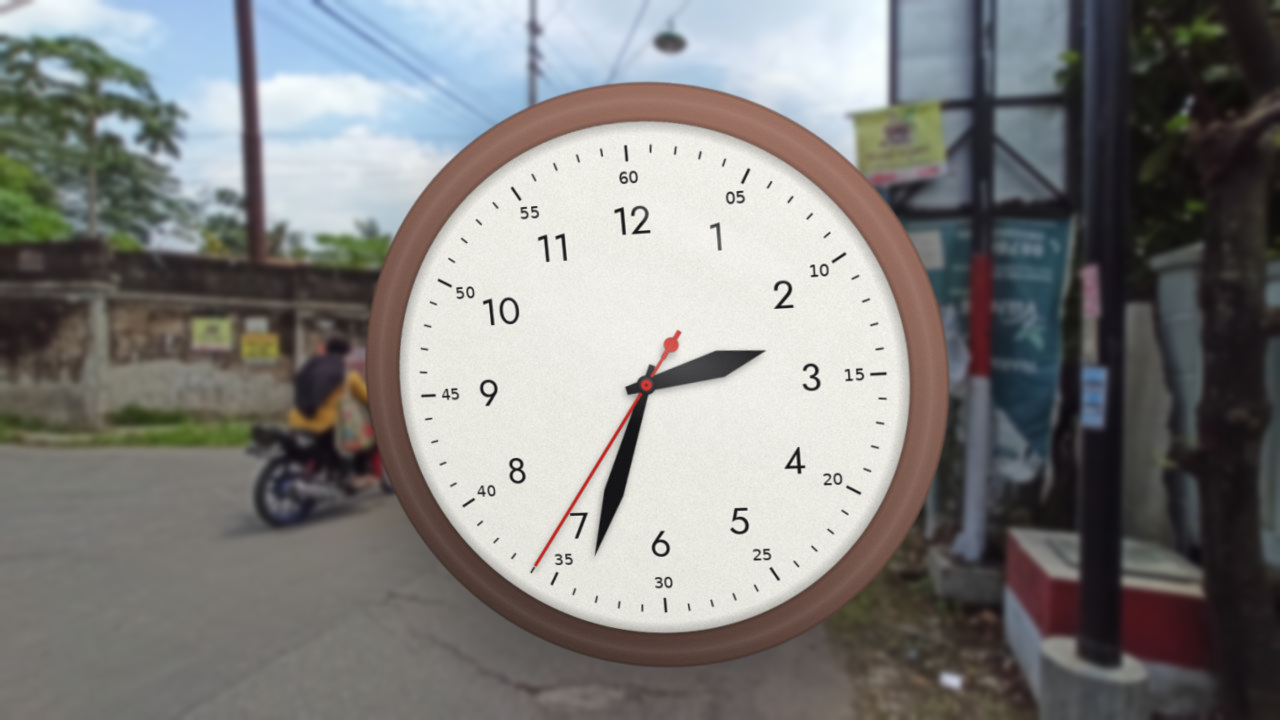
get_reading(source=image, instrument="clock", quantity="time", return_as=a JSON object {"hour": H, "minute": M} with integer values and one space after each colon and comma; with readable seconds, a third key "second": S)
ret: {"hour": 2, "minute": 33, "second": 36}
